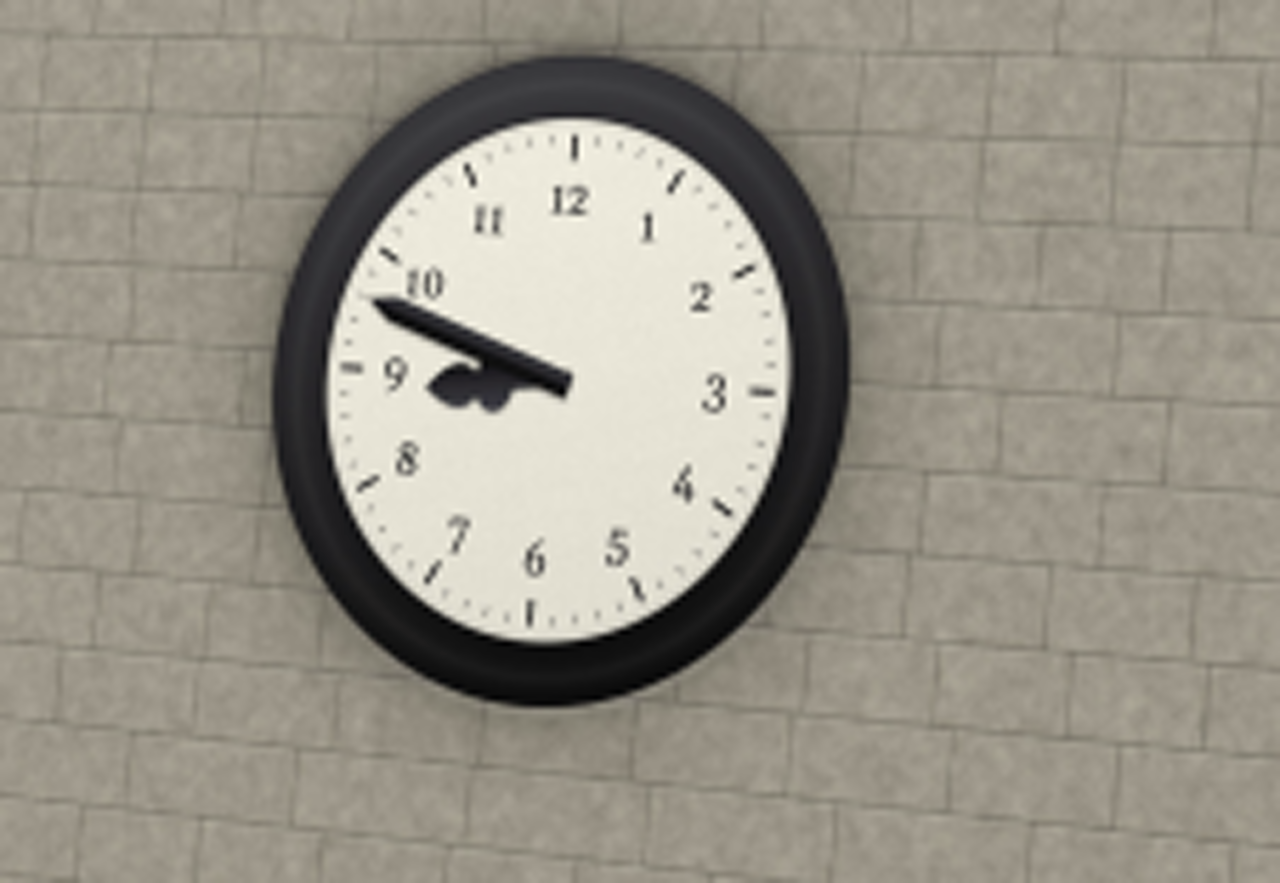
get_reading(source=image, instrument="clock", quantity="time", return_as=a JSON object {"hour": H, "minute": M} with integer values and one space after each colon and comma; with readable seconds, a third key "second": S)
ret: {"hour": 8, "minute": 48}
